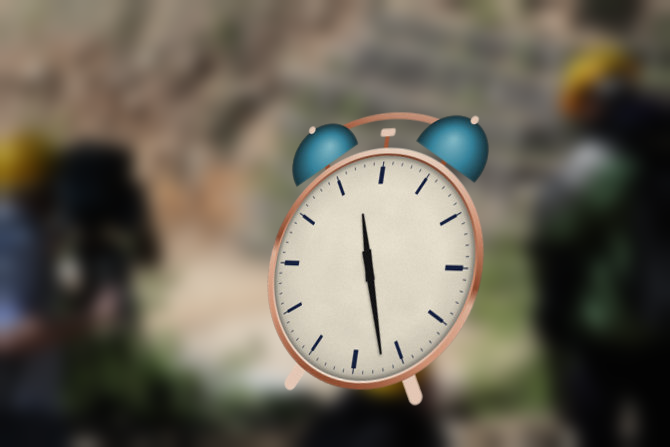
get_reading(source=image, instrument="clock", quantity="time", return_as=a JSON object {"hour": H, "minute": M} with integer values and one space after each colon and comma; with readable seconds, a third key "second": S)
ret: {"hour": 11, "minute": 27}
